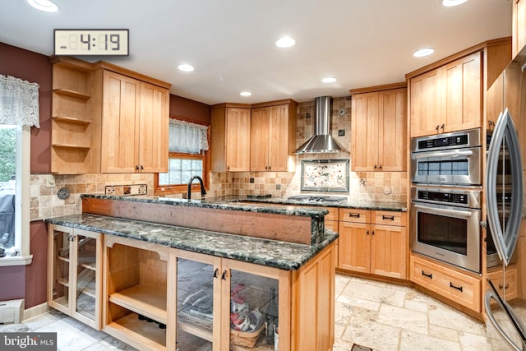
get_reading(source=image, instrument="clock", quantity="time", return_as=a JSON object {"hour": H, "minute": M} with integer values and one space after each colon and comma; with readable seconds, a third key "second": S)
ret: {"hour": 4, "minute": 19}
